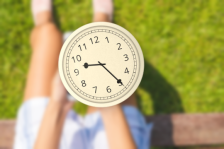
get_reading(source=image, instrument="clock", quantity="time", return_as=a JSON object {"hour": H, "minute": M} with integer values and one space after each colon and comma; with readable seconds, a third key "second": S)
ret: {"hour": 9, "minute": 25}
